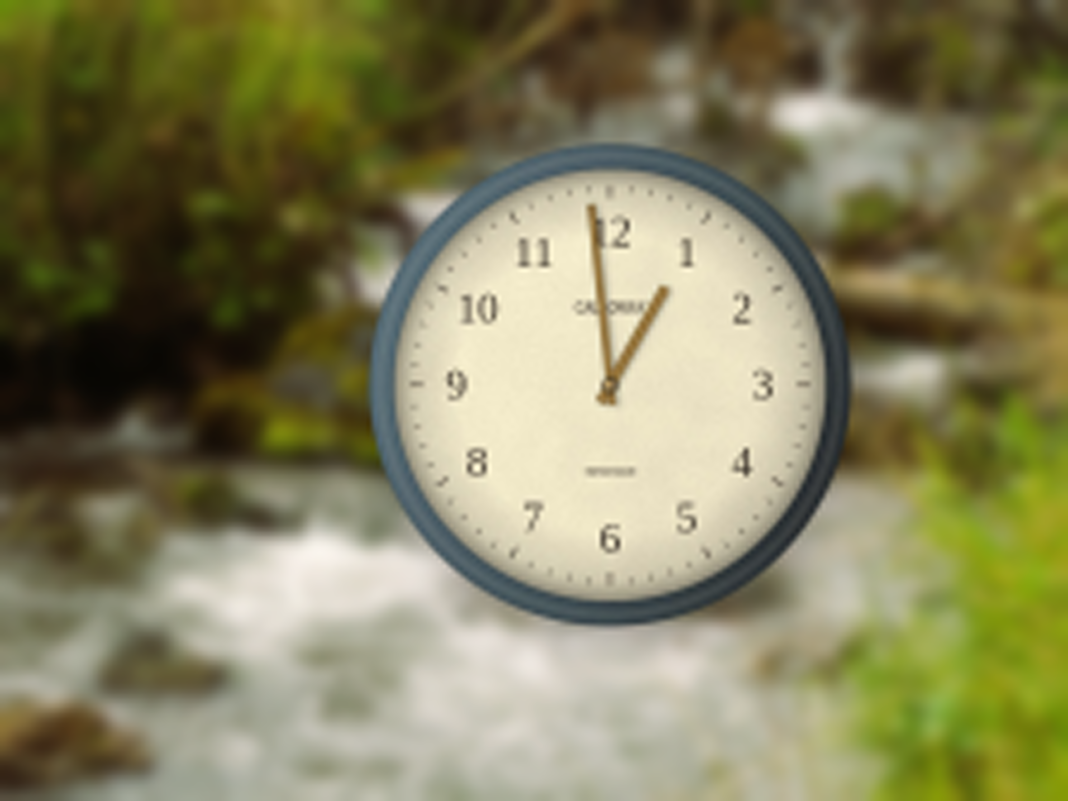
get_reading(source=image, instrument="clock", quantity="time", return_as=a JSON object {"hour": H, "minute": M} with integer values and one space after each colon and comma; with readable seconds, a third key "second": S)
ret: {"hour": 12, "minute": 59}
